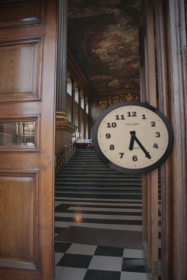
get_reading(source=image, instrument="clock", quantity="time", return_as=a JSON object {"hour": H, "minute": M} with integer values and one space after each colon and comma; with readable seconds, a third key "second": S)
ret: {"hour": 6, "minute": 25}
